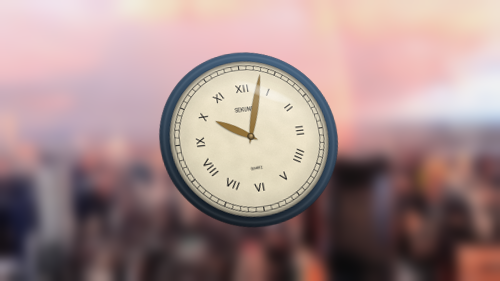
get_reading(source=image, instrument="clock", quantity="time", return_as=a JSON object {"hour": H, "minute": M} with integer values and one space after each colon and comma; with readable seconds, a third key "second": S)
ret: {"hour": 10, "minute": 3}
